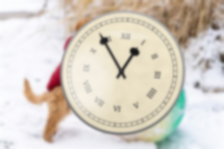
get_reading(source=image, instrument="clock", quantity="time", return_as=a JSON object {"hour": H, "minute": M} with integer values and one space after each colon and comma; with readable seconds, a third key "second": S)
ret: {"hour": 12, "minute": 54}
